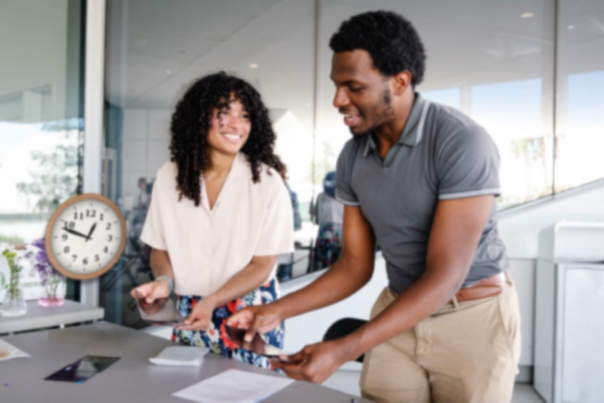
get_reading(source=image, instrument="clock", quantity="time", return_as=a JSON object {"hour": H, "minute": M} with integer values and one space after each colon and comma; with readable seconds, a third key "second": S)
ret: {"hour": 12, "minute": 48}
